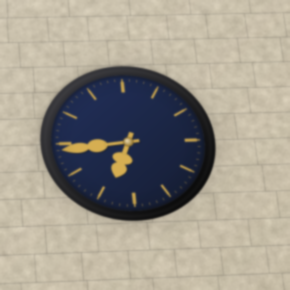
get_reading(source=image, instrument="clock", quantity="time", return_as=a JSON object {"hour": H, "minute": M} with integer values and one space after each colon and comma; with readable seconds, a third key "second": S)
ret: {"hour": 6, "minute": 44}
